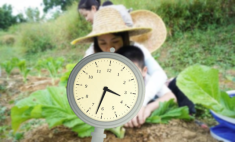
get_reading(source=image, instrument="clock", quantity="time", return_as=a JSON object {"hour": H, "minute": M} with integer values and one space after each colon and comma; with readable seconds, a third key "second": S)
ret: {"hour": 3, "minute": 32}
